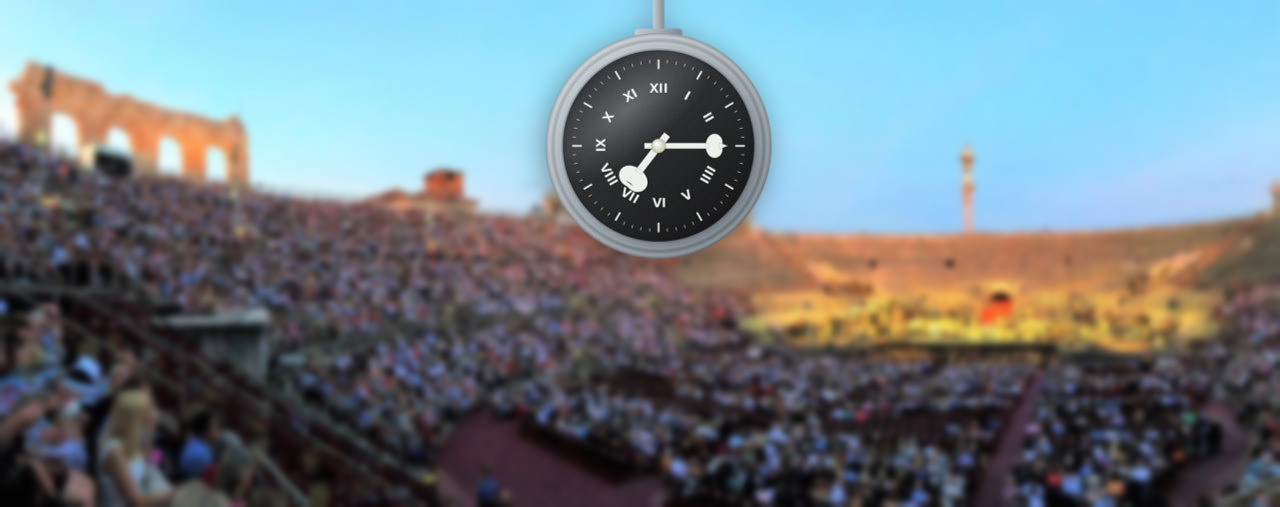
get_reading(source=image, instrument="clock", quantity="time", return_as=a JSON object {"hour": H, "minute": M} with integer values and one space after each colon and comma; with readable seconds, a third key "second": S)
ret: {"hour": 7, "minute": 15}
